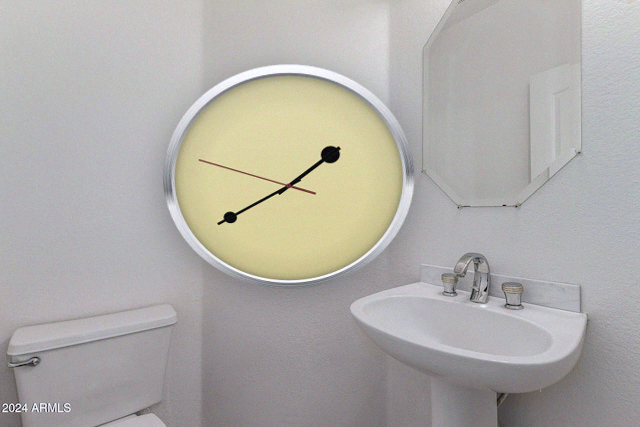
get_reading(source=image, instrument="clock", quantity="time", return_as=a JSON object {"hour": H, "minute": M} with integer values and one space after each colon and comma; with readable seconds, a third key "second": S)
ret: {"hour": 1, "minute": 39, "second": 48}
